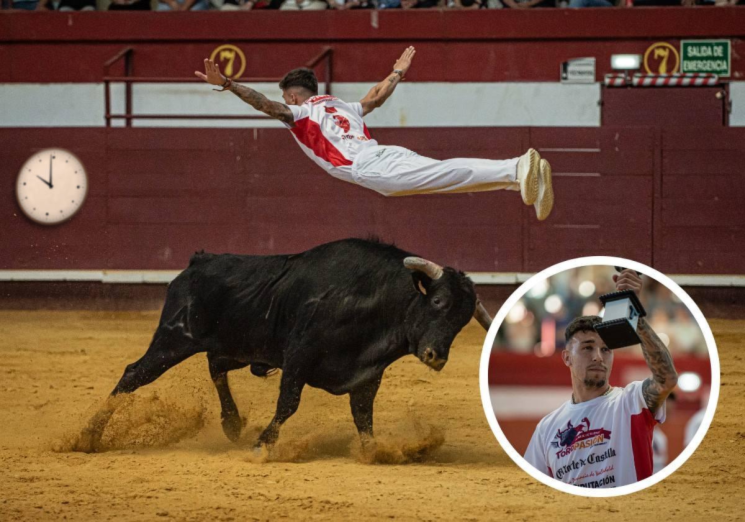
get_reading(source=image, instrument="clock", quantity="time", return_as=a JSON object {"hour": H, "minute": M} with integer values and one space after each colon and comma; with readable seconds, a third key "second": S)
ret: {"hour": 9, "minute": 59}
